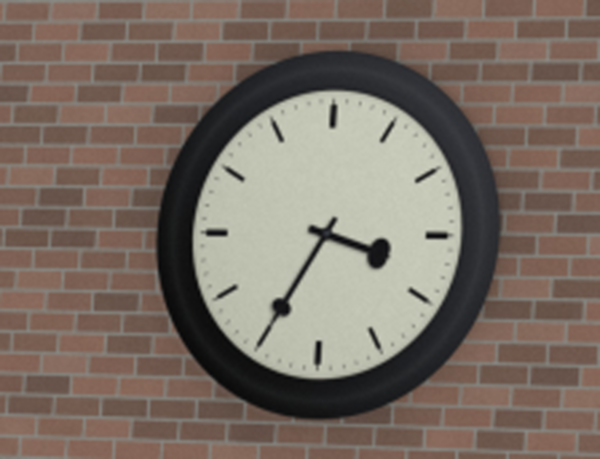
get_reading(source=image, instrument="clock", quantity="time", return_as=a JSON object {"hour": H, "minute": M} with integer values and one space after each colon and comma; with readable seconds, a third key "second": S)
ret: {"hour": 3, "minute": 35}
